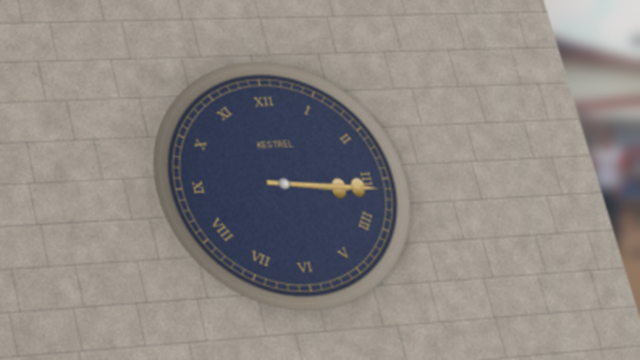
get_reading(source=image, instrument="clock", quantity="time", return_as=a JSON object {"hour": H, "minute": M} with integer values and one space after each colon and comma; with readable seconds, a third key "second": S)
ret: {"hour": 3, "minute": 16}
